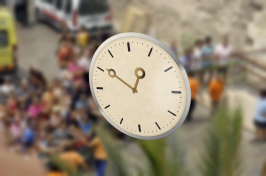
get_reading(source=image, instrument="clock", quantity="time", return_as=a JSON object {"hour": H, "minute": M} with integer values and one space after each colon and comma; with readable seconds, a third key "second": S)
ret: {"hour": 12, "minute": 51}
